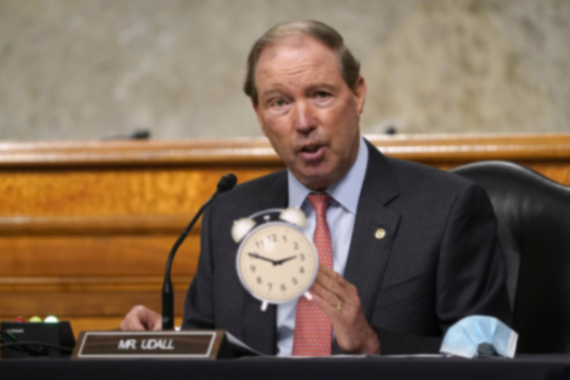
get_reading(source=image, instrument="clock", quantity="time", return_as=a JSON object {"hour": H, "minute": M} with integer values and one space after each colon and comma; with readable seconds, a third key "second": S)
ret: {"hour": 2, "minute": 50}
